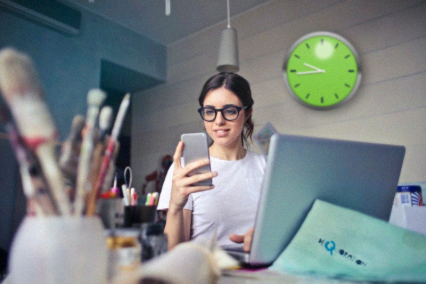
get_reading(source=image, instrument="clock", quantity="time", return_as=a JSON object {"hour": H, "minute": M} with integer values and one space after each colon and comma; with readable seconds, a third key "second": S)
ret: {"hour": 9, "minute": 44}
